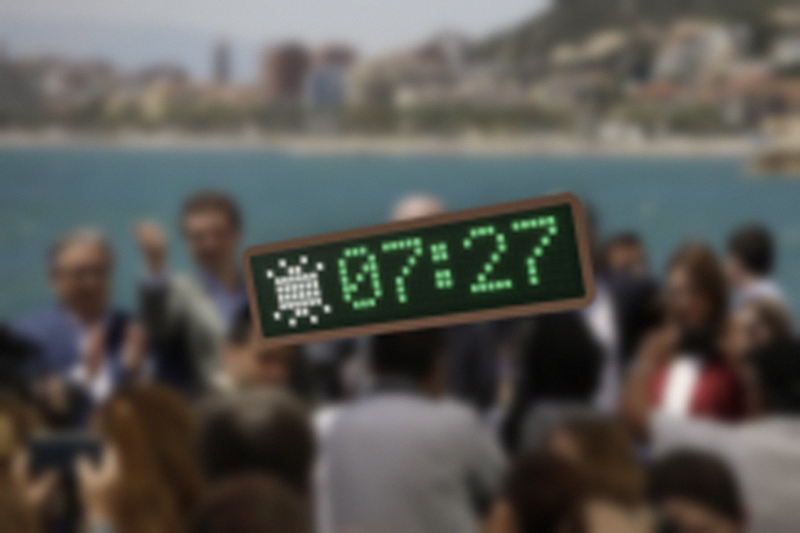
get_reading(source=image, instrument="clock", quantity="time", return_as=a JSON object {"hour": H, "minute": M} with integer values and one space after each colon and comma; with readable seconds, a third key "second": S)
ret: {"hour": 7, "minute": 27}
